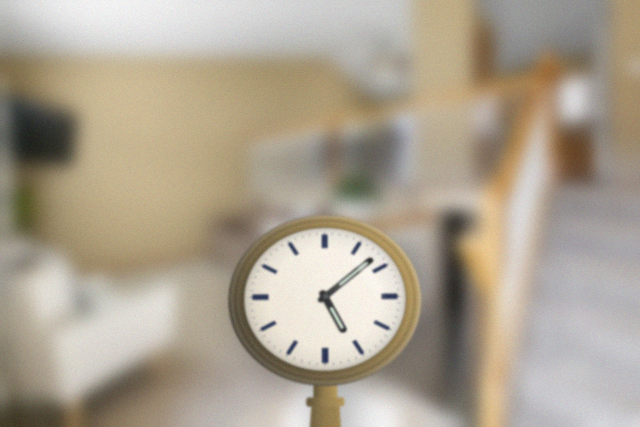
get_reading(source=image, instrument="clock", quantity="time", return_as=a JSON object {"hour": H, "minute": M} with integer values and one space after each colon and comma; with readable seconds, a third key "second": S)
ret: {"hour": 5, "minute": 8}
